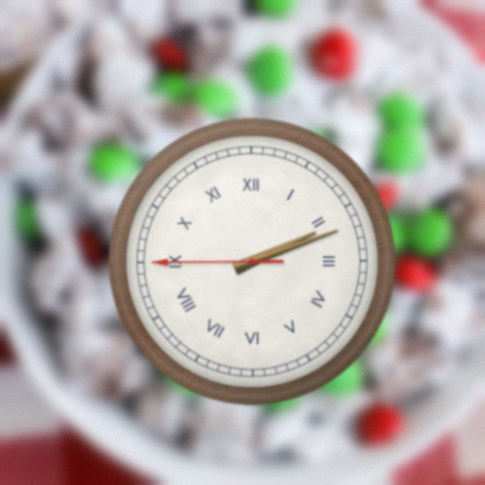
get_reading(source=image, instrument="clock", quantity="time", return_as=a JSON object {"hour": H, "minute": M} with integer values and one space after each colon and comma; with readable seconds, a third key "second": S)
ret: {"hour": 2, "minute": 11, "second": 45}
